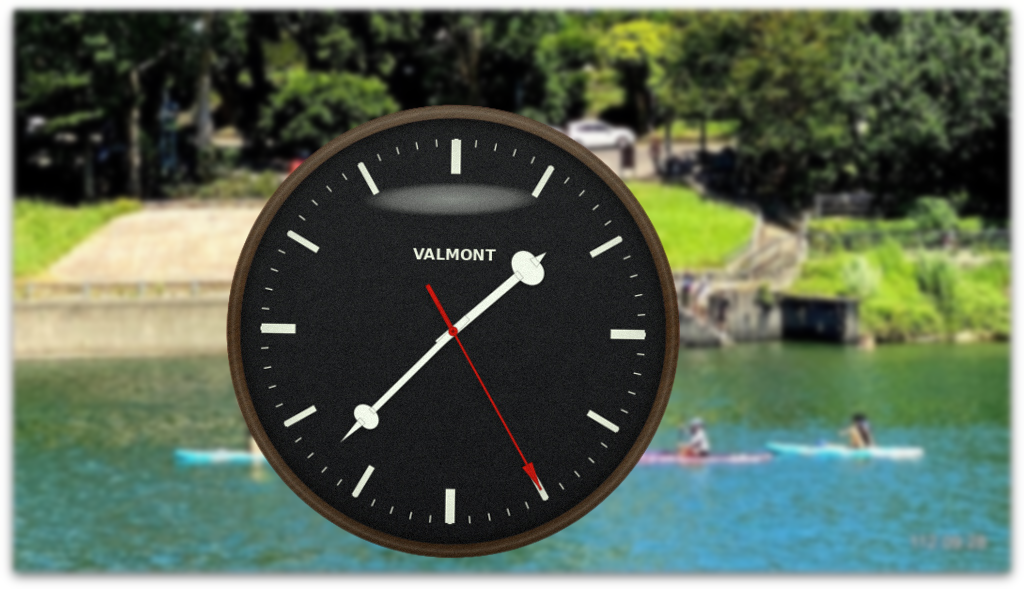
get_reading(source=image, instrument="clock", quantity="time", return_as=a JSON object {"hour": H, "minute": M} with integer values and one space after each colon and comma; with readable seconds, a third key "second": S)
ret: {"hour": 1, "minute": 37, "second": 25}
